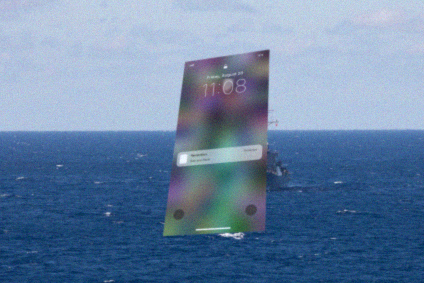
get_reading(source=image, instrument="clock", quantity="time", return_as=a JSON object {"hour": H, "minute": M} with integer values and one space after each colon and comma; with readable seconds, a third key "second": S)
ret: {"hour": 11, "minute": 8}
